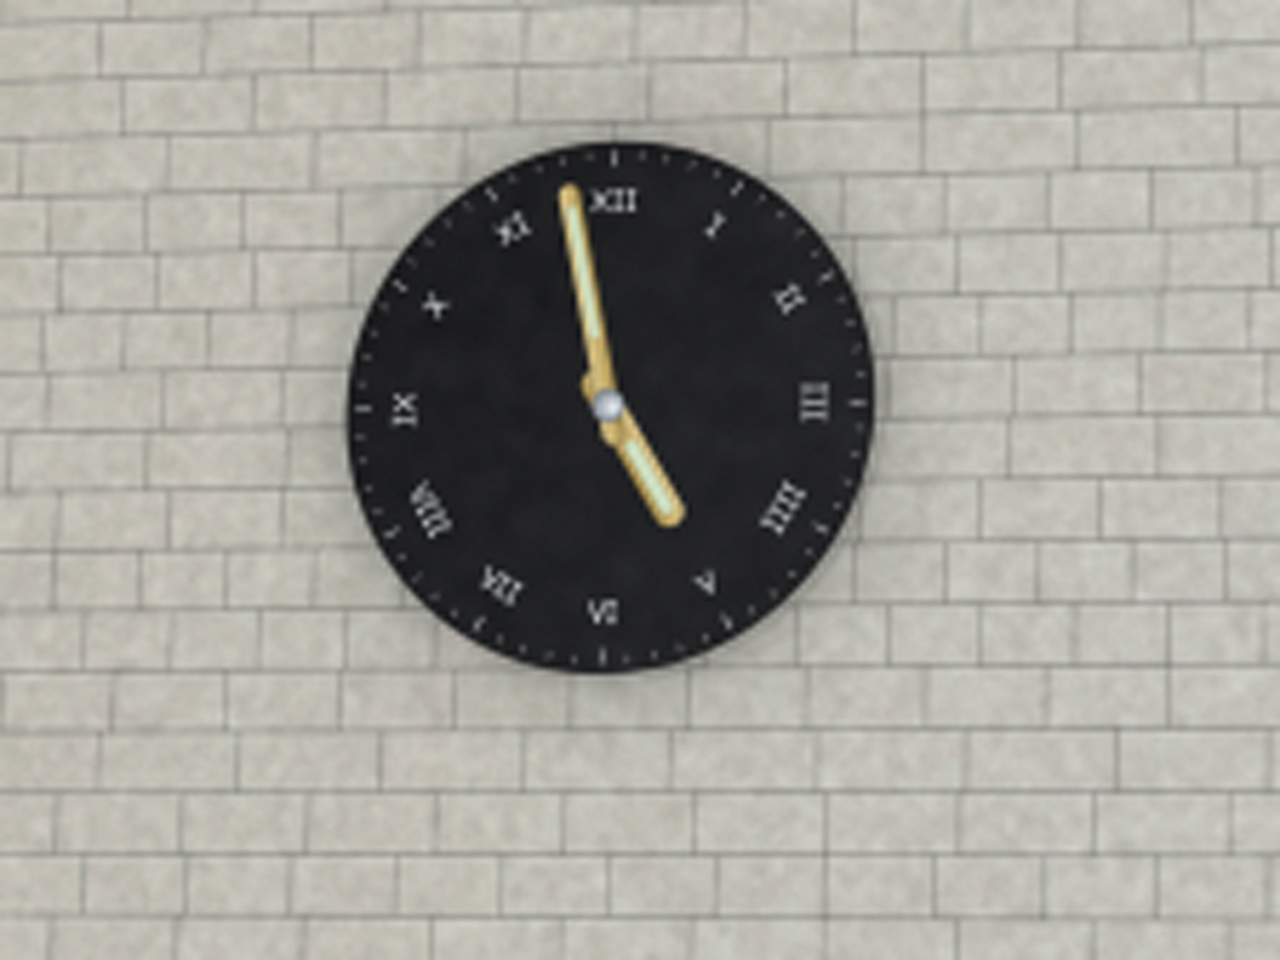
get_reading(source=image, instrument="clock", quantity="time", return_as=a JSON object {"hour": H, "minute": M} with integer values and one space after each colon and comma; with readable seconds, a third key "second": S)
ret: {"hour": 4, "minute": 58}
